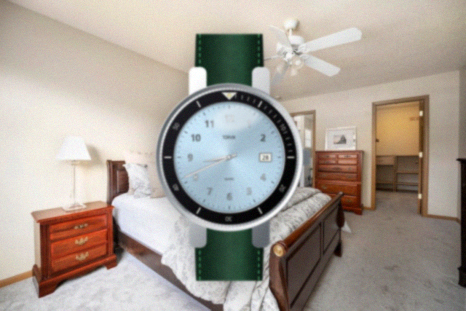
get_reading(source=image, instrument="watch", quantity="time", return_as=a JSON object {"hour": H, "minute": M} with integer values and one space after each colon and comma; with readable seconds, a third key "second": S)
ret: {"hour": 8, "minute": 41}
